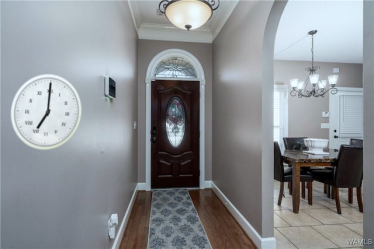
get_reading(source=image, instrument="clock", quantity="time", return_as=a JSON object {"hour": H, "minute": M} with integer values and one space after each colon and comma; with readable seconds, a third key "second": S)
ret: {"hour": 7, "minute": 0}
